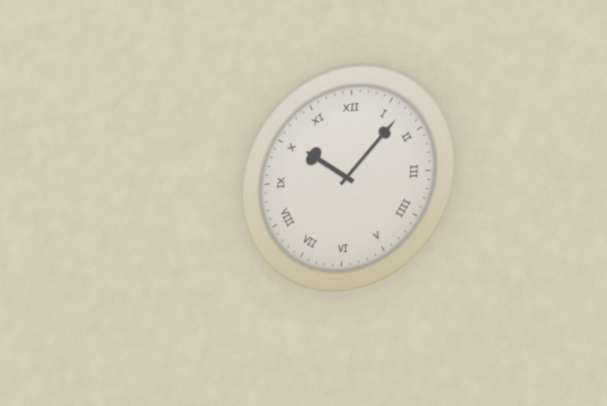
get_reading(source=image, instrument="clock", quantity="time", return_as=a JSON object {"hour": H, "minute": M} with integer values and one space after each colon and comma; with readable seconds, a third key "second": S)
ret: {"hour": 10, "minute": 7}
